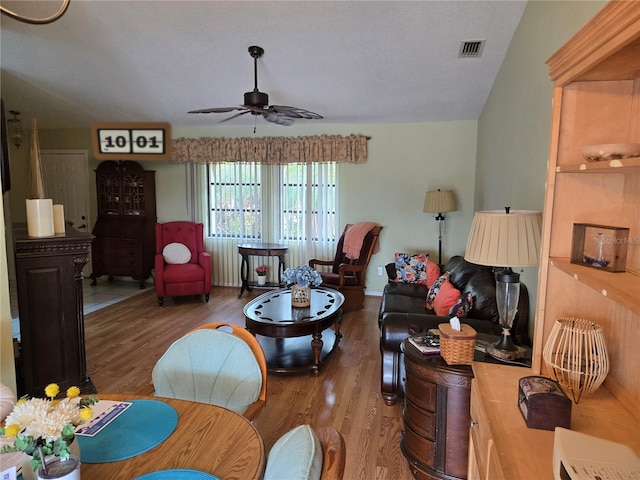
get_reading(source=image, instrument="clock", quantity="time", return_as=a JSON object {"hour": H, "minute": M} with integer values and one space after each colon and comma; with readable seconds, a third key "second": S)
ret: {"hour": 10, "minute": 1}
